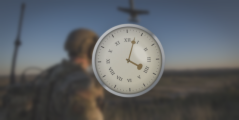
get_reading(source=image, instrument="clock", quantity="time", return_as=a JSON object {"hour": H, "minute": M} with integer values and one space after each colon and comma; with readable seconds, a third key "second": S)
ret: {"hour": 4, "minute": 3}
